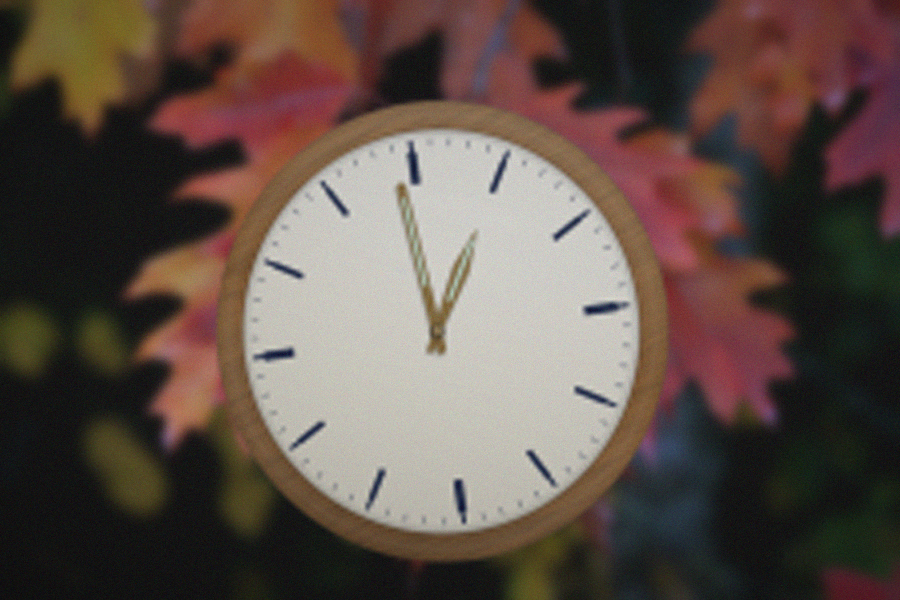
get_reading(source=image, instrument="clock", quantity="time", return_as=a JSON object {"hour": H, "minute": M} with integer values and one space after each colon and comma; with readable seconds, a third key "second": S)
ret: {"hour": 12, "minute": 59}
